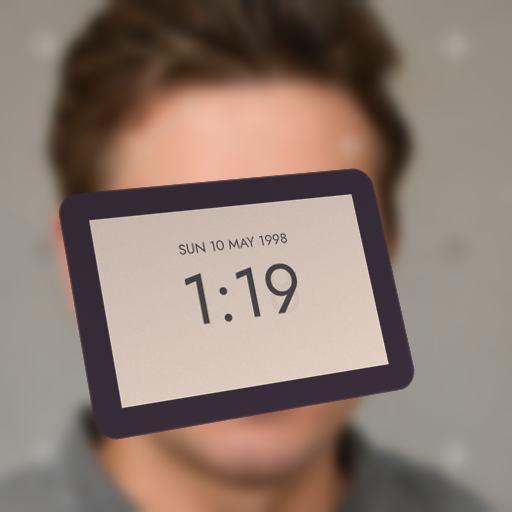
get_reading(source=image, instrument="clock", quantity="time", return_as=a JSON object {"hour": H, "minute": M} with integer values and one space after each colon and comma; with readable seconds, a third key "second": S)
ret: {"hour": 1, "minute": 19}
